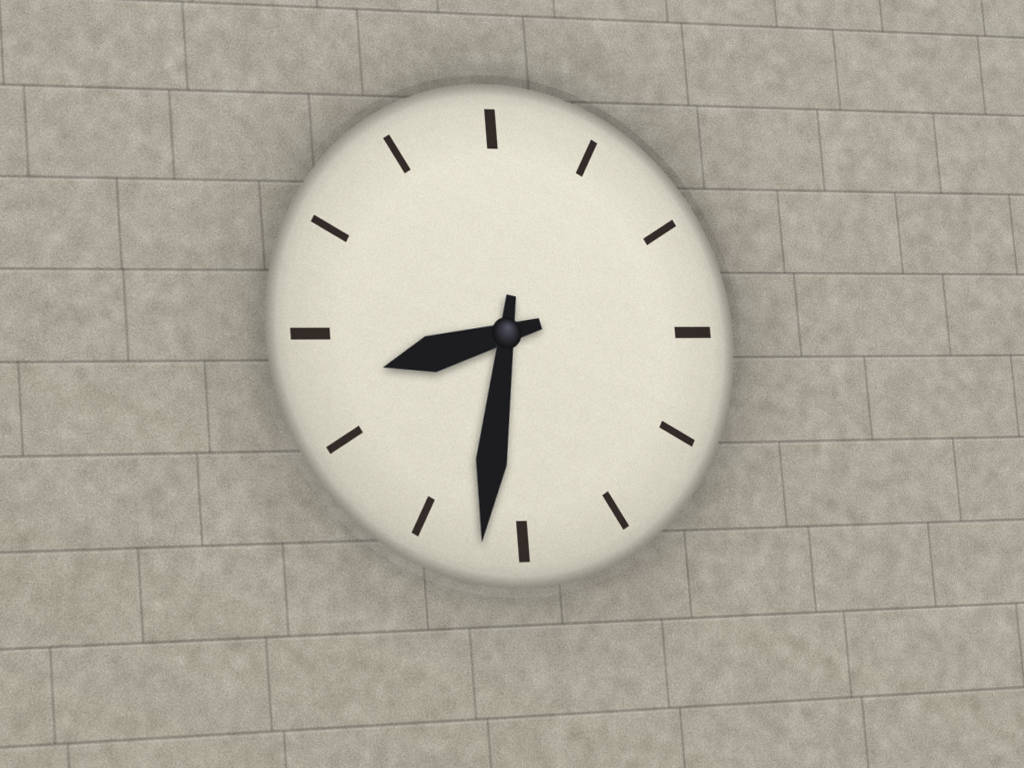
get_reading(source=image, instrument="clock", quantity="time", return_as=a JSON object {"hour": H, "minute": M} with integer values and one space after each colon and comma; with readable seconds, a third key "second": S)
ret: {"hour": 8, "minute": 32}
